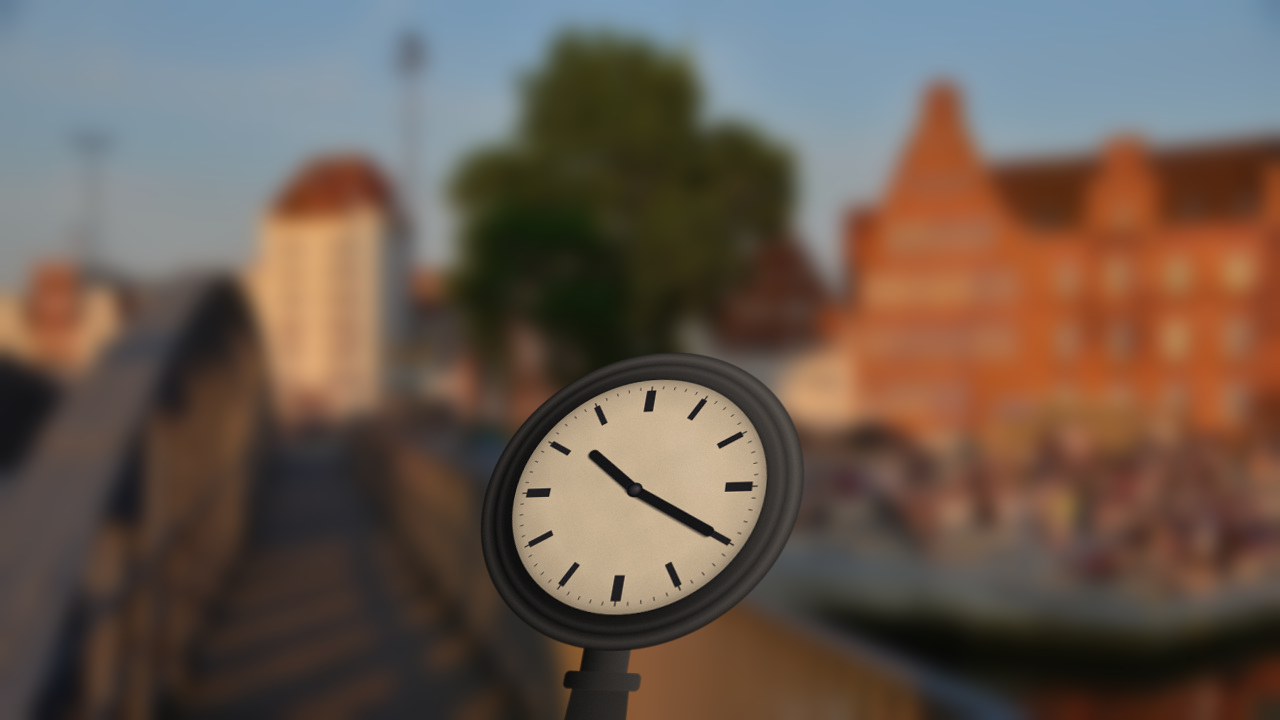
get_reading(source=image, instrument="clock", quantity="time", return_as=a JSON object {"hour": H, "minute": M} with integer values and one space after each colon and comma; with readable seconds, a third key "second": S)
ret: {"hour": 10, "minute": 20}
